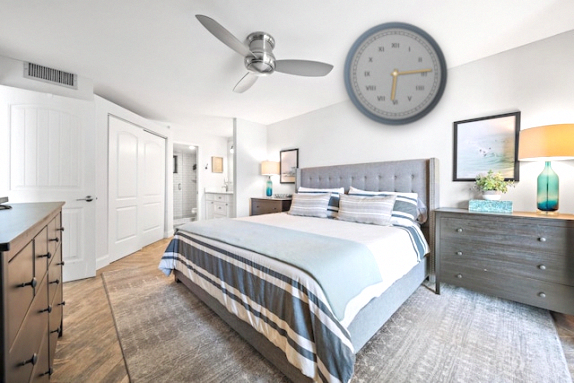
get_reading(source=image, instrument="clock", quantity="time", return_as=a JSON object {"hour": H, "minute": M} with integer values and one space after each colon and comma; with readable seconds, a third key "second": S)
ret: {"hour": 6, "minute": 14}
